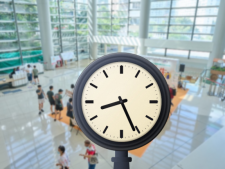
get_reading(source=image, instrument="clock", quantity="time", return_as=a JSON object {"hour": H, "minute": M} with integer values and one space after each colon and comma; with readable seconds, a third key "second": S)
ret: {"hour": 8, "minute": 26}
